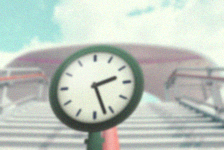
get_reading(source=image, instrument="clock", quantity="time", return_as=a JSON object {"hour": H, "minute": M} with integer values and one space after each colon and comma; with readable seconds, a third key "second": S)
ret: {"hour": 2, "minute": 27}
